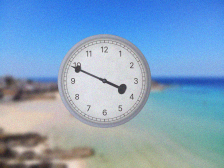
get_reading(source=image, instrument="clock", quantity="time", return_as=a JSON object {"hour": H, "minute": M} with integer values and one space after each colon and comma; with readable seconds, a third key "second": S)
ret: {"hour": 3, "minute": 49}
